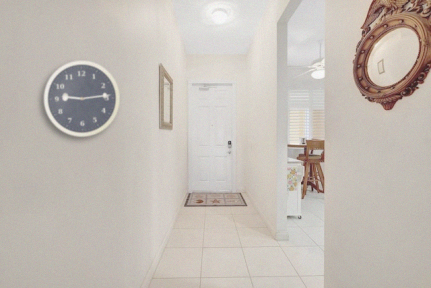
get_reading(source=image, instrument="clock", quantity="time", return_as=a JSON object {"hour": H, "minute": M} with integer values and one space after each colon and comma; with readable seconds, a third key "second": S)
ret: {"hour": 9, "minute": 14}
